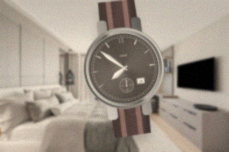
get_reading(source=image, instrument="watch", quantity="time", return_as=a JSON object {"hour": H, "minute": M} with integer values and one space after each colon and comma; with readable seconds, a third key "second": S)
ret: {"hour": 7, "minute": 52}
